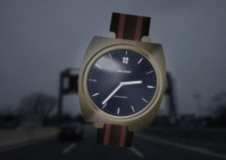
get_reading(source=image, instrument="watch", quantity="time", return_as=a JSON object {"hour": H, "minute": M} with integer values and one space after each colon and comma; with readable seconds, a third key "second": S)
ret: {"hour": 2, "minute": 36}
